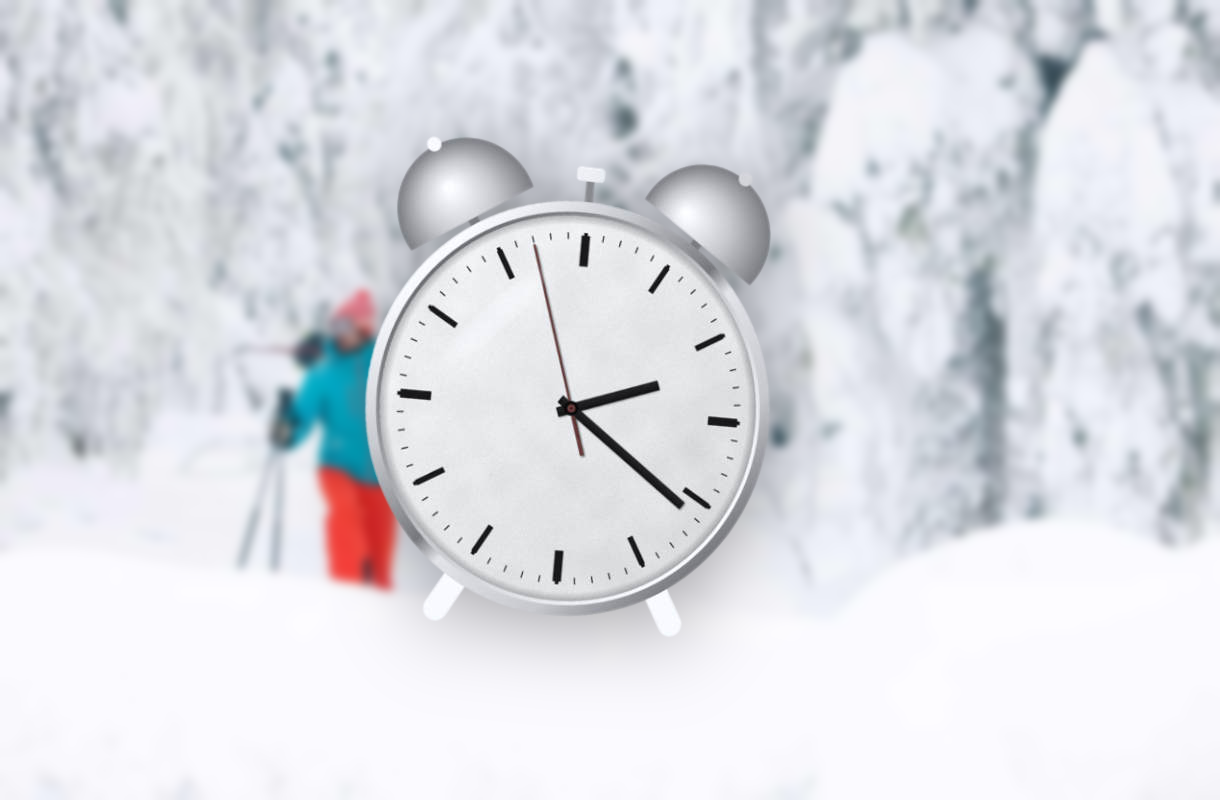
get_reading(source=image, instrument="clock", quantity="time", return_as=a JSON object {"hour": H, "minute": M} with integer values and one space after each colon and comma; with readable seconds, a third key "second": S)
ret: {"hour": 2, "minute": 20, "second": 57}
